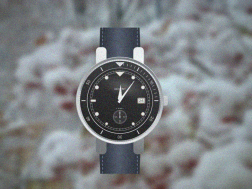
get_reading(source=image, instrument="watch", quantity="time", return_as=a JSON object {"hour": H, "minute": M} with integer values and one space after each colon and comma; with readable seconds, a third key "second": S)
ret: {"hour": 12, "minute": 6}
